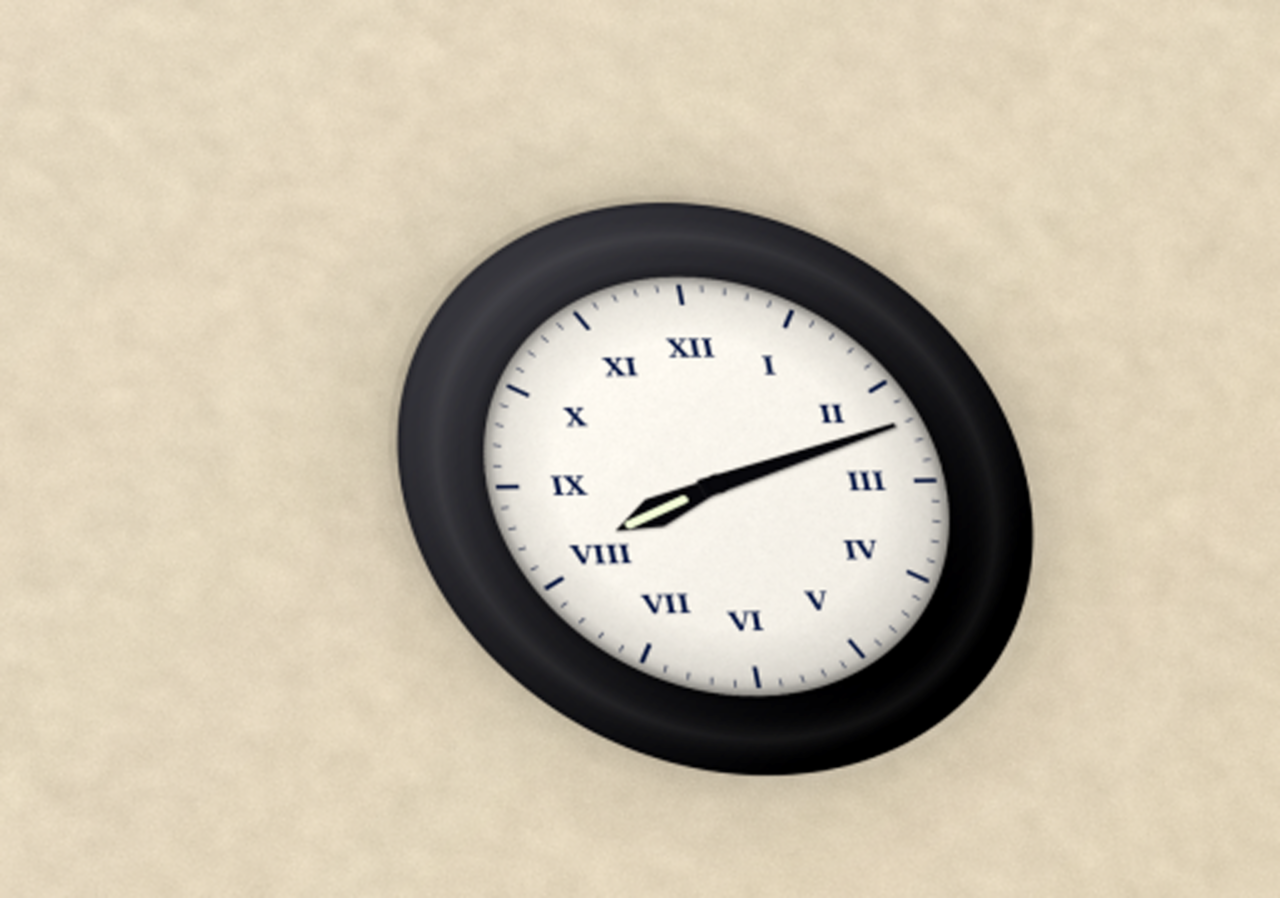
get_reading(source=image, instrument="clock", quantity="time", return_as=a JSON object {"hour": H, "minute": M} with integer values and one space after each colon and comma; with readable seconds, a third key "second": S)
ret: {"hour": 8, "minute": 12}
